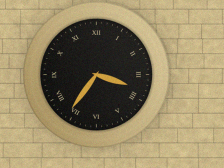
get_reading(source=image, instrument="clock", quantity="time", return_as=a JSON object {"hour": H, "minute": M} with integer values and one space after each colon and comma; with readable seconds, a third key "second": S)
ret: {"hour": 3, "minute": 36}
